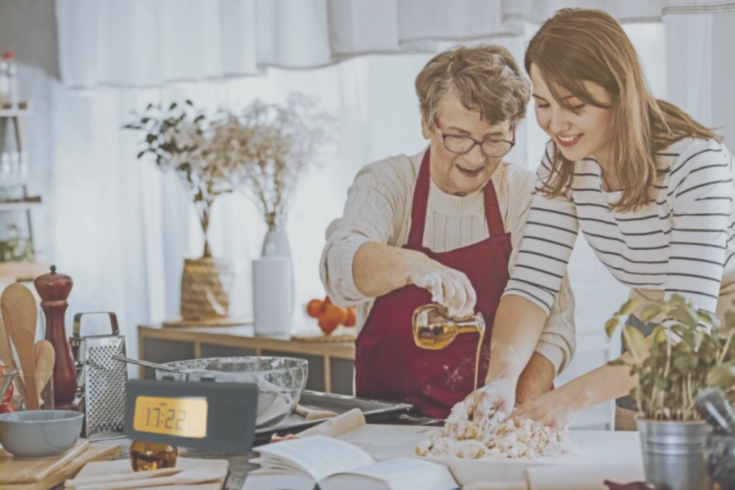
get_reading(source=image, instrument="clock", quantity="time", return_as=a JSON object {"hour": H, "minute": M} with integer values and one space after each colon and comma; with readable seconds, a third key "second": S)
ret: {"hour": 17, "minute": 22}
